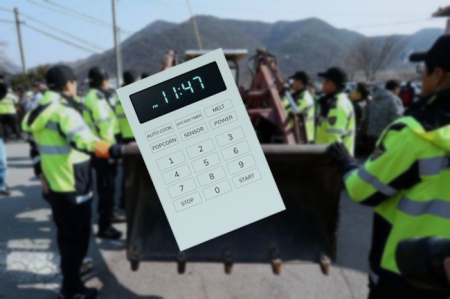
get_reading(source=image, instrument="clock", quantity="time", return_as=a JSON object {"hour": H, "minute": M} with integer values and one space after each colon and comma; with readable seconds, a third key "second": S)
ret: {"hour": 11, "minute": 47}
